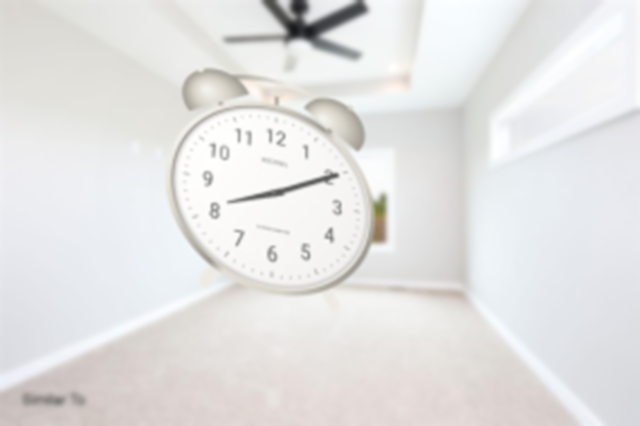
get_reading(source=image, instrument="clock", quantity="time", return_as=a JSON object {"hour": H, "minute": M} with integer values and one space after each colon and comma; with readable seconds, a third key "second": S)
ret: {"hour": 8, "minute": 10}
